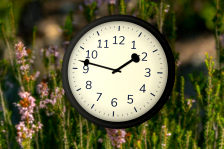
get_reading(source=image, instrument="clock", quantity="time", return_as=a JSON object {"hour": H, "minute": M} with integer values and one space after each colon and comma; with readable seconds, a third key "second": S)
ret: {"hour": 1, "minute": 47}
